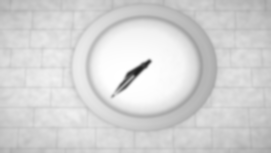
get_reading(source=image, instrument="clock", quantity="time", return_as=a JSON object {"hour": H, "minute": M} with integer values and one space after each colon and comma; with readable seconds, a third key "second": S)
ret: {"hour": 7, "minute": 37}
